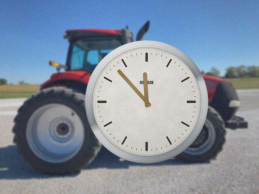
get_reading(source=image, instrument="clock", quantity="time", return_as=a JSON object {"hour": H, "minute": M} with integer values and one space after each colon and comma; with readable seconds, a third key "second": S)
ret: {"hour": 11, "minute": 53}
